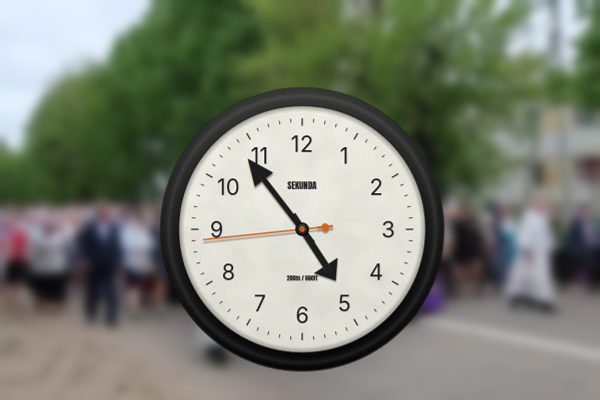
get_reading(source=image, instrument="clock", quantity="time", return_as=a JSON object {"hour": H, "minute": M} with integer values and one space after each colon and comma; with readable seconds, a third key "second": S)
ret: {"hour": 4, "minute": 53, "second": 44}
